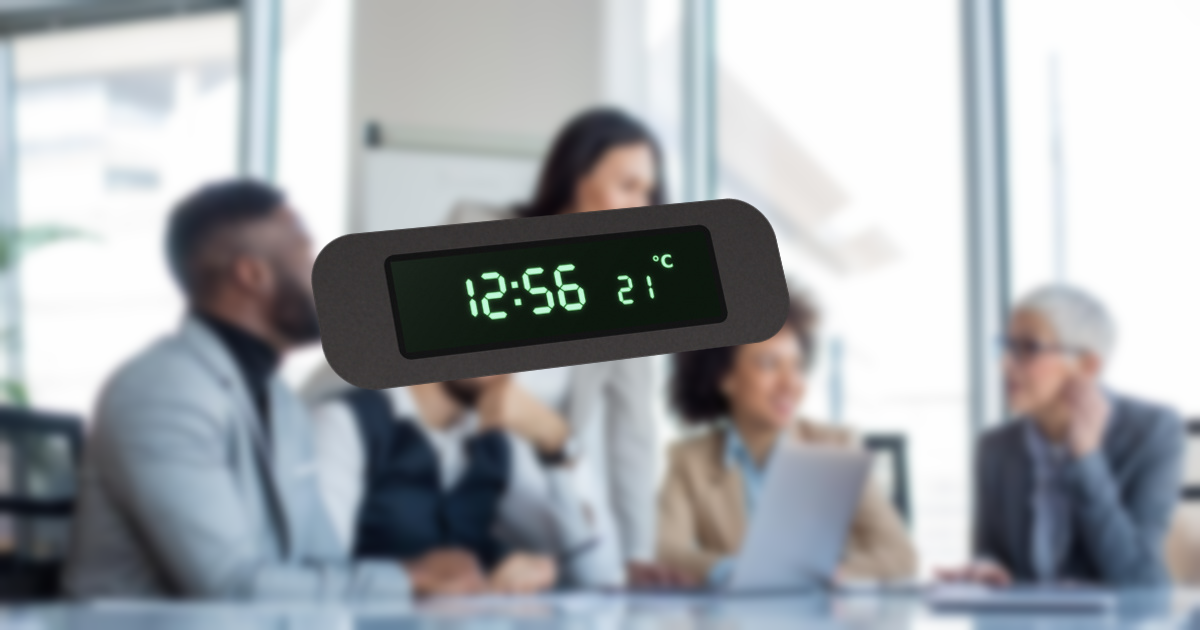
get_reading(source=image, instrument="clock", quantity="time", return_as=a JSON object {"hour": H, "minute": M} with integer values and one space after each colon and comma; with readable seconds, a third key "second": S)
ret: {"hour": 12, "minute": 56}
